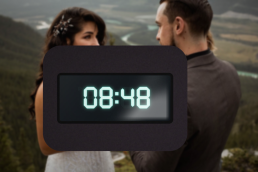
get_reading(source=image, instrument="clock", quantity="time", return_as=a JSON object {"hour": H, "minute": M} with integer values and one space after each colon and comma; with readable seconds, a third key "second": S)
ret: {"hour": 8, "minute": 48}
